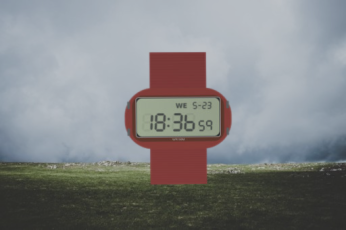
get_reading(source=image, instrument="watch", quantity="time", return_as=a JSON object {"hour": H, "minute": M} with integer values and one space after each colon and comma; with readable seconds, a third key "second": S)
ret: {"hour": 18, "minute": 36, "second": 59}
